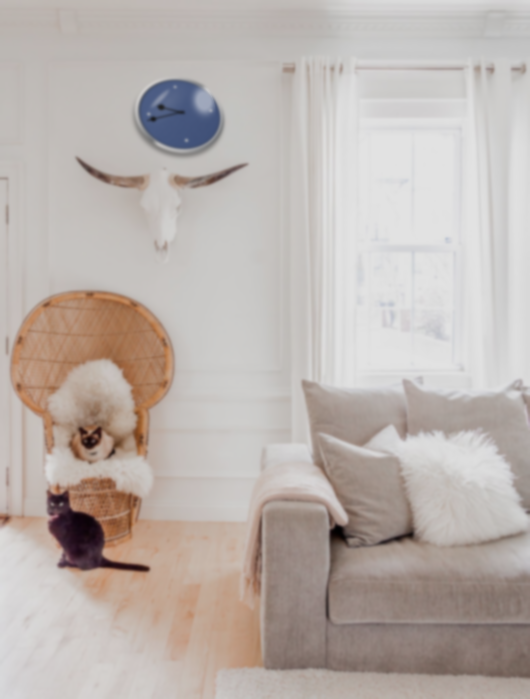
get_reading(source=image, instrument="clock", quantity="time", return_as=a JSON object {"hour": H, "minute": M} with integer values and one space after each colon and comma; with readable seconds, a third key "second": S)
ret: {"hour": 9, "minute": 43}
